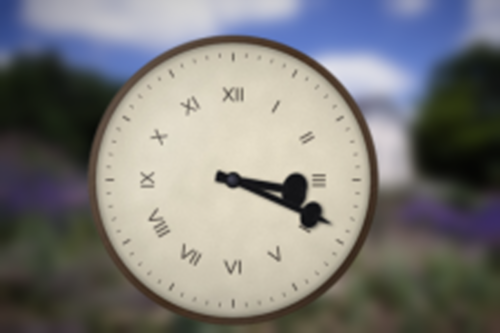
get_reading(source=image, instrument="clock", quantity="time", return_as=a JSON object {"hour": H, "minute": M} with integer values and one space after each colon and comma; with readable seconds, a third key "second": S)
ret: {"hour": 3, "minute": 19}
